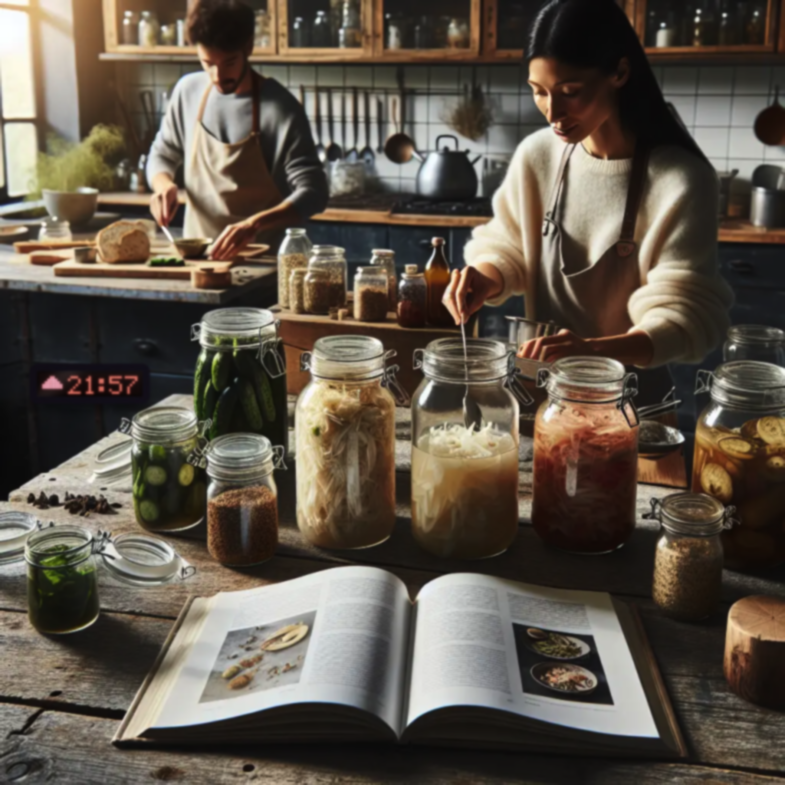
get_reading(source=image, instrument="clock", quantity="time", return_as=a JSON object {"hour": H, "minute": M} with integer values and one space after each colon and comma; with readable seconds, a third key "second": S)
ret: {"hour": 21, "minute": 57}
